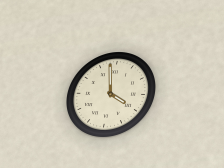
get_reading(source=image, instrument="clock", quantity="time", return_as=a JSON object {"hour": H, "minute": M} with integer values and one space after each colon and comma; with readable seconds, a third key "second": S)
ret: {"hour": 3, "minute": 58}
